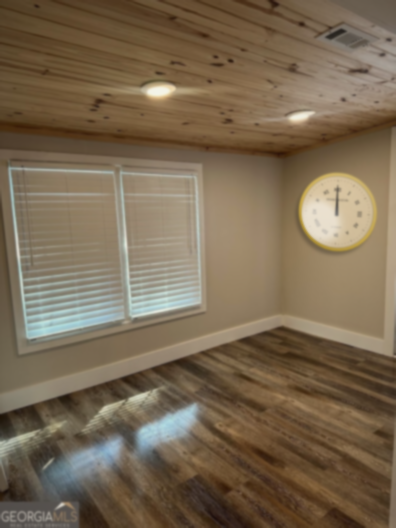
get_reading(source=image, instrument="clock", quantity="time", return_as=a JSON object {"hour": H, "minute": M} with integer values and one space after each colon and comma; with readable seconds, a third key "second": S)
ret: {"hour": 12, "minute": 0}
